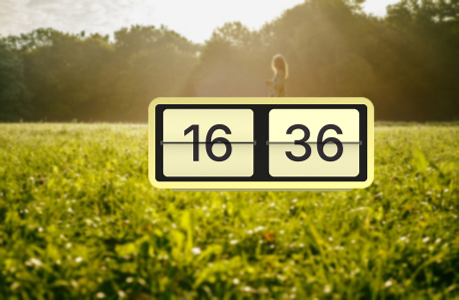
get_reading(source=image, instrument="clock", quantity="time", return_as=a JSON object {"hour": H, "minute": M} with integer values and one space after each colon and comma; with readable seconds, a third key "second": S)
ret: {"hour": 16, "minute": 36}
